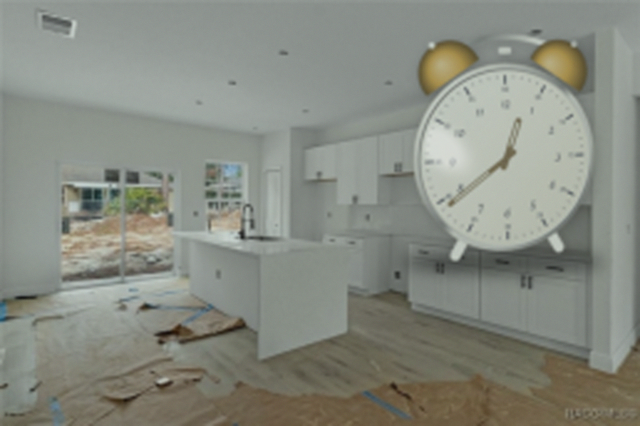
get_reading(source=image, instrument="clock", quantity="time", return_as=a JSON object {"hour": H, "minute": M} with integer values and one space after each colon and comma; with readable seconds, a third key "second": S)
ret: {"hour": 12, "minute": 39}
